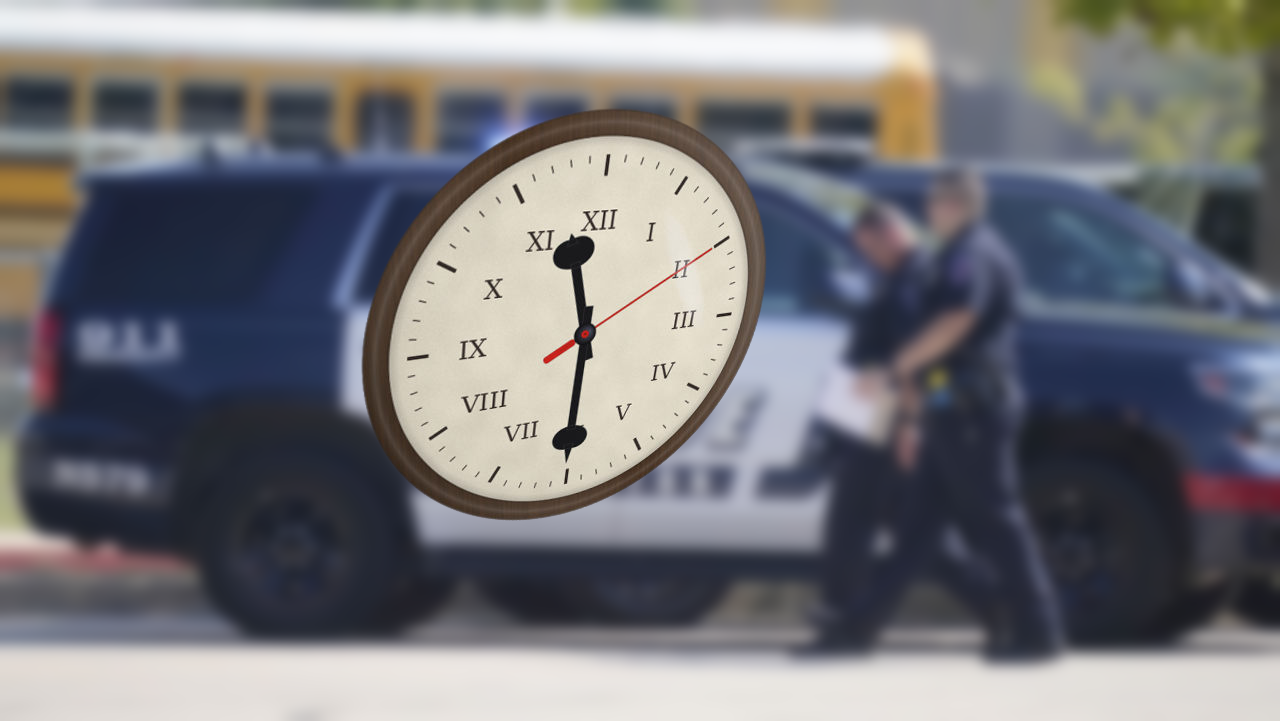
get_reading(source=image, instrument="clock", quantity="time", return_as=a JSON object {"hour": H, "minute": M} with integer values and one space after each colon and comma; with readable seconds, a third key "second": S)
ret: {"hour": 11, "minute": 30, "second": 10}
